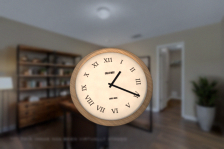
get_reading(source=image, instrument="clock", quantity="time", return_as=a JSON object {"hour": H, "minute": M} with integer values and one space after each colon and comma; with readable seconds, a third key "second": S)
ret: {"hour": 1, "minute": 20}
